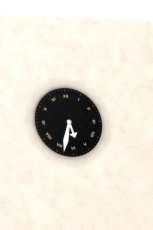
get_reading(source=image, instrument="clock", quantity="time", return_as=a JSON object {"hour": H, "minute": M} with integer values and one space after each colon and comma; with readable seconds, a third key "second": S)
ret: {"hour": 5, "minute": 33}
